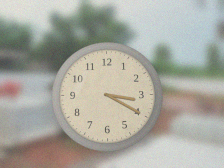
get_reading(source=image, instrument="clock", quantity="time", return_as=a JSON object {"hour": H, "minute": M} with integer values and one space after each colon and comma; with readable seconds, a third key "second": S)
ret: {"hour": 3, "minute": 20}
